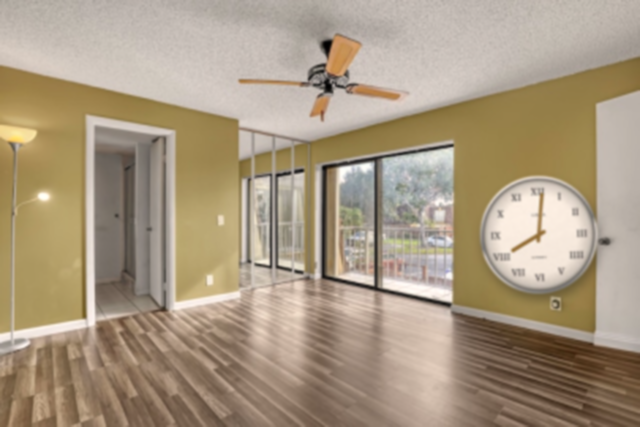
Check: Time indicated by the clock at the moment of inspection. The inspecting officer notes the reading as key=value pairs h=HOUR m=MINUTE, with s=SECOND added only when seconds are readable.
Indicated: h=8 m=1
